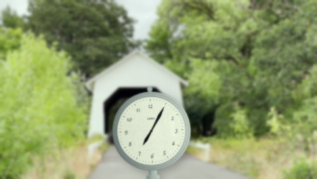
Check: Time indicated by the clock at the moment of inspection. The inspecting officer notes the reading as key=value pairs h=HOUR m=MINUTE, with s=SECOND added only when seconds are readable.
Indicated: h=7 m=5
